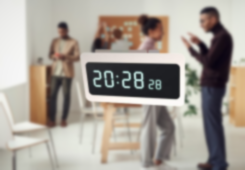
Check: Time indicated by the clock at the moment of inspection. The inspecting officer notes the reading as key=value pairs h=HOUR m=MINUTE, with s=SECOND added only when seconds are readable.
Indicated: h=20 m=28
